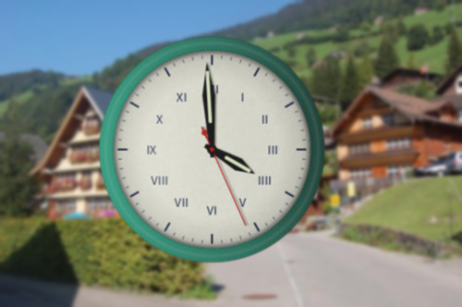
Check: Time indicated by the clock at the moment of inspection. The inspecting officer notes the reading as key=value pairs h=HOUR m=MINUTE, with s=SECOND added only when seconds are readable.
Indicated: h=3 m=59 s=26
